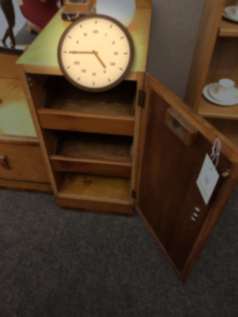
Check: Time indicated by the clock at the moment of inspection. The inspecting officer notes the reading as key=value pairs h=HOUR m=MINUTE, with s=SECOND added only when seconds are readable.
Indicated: h=4 m=45
